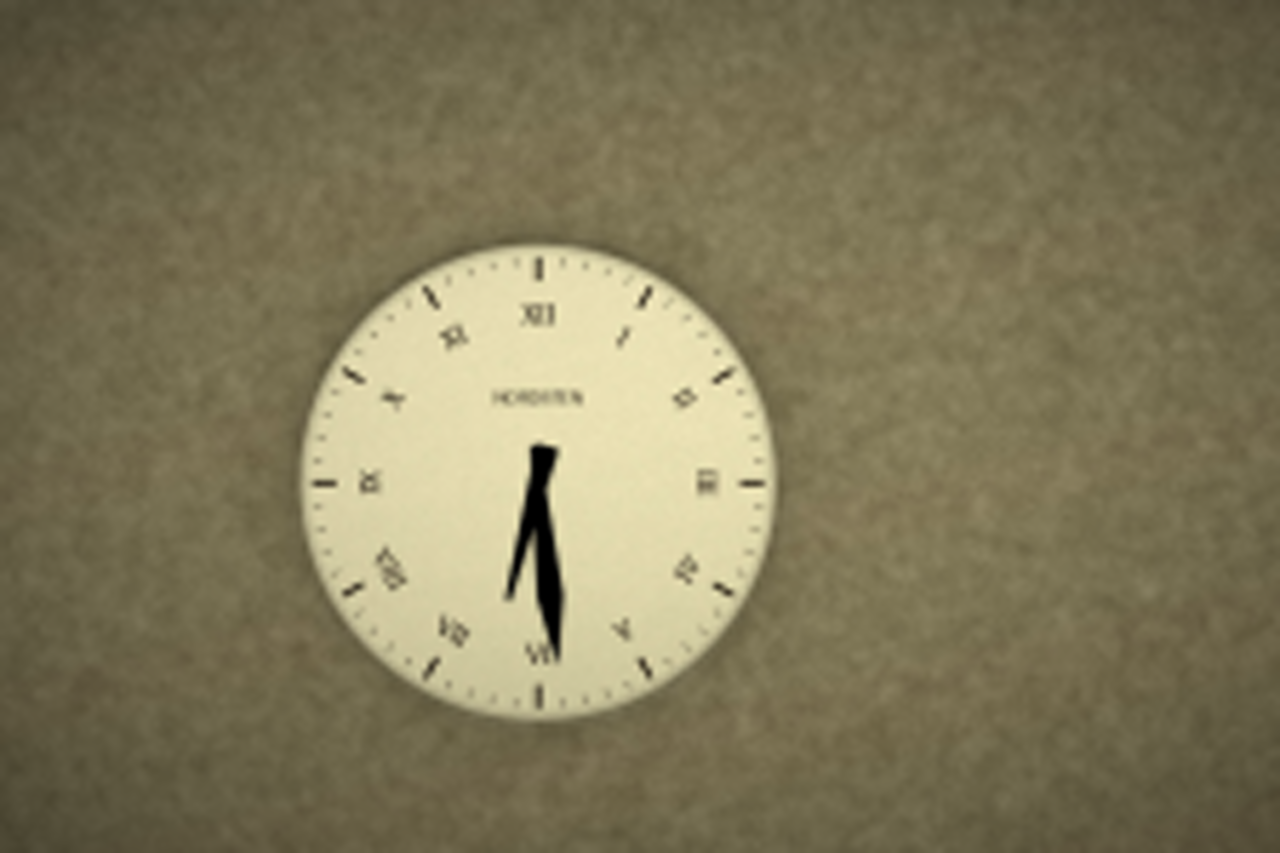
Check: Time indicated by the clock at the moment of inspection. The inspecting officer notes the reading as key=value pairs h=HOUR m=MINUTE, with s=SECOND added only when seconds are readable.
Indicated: h=6 m=29
